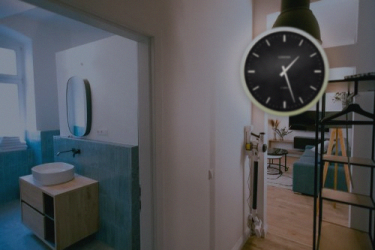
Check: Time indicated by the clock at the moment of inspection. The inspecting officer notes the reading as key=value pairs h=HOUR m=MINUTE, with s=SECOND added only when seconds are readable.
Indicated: h=1 m=27
